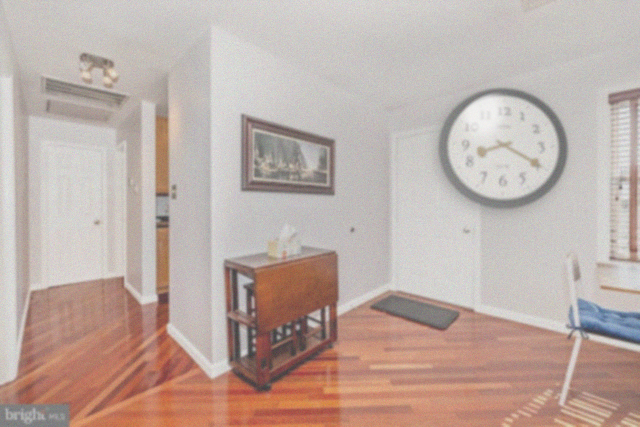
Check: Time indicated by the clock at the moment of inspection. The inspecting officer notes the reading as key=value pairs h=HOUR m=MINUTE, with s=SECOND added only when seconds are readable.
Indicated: h=8 m=20
